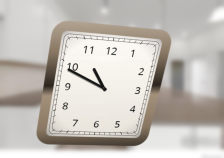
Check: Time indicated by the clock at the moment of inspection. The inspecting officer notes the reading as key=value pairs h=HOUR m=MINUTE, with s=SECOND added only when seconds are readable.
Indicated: h=10 m=49
